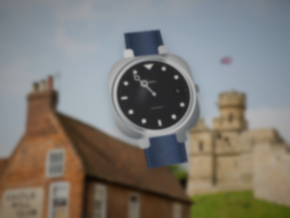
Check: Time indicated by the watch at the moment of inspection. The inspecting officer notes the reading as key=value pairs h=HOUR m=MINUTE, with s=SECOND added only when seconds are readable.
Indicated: h=10 m=54
